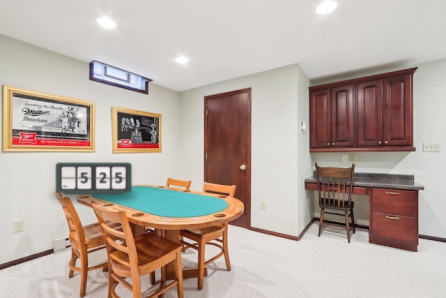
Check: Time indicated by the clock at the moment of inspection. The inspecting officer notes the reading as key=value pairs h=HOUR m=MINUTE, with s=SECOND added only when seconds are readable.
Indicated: h=5 m=25
